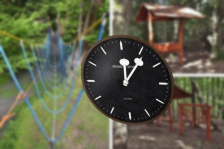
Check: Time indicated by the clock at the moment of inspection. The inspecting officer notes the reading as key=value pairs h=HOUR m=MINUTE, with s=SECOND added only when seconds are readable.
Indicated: h=12 m=6
